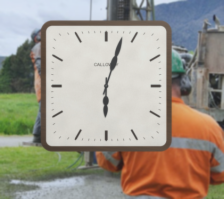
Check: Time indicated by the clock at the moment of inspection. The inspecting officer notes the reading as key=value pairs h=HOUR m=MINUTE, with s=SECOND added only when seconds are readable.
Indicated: h=6 m=3
